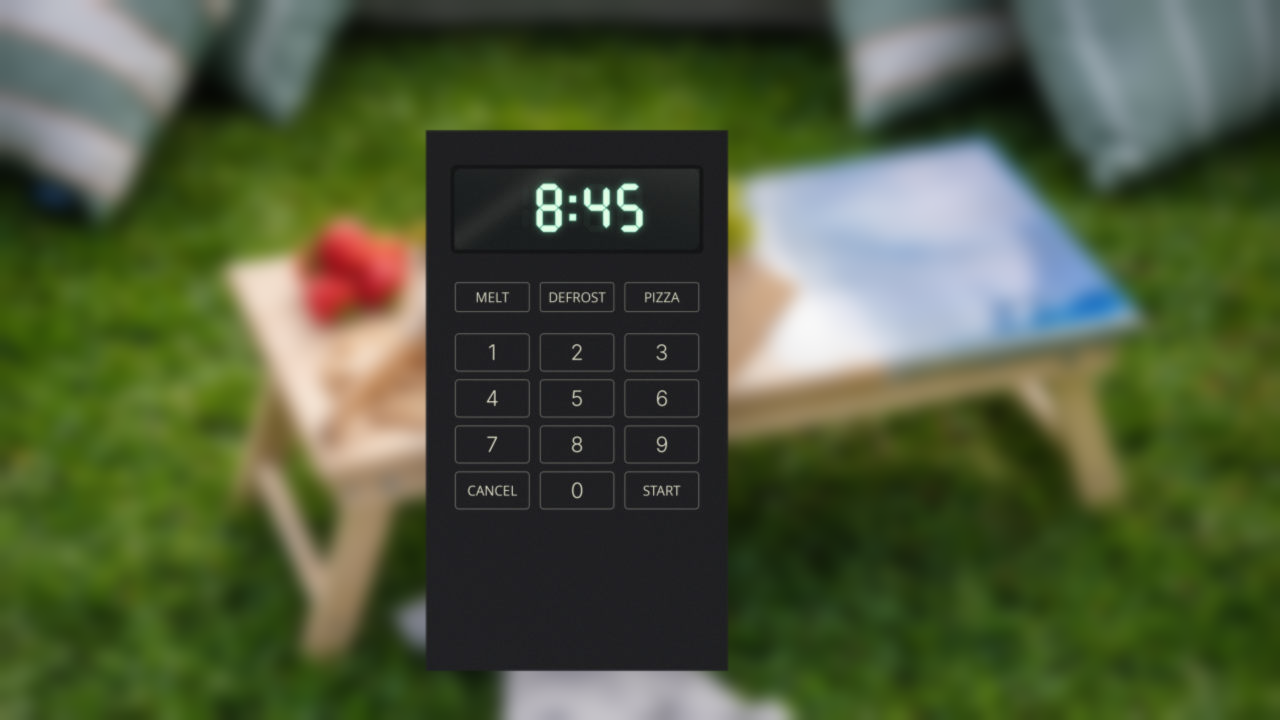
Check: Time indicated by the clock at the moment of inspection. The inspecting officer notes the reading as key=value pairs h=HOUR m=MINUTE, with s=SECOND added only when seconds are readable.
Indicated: h=8 m=45
